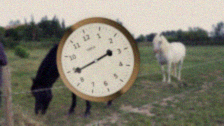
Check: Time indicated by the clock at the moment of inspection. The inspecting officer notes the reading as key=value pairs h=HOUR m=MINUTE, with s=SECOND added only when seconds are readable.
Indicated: h=2 m=44
